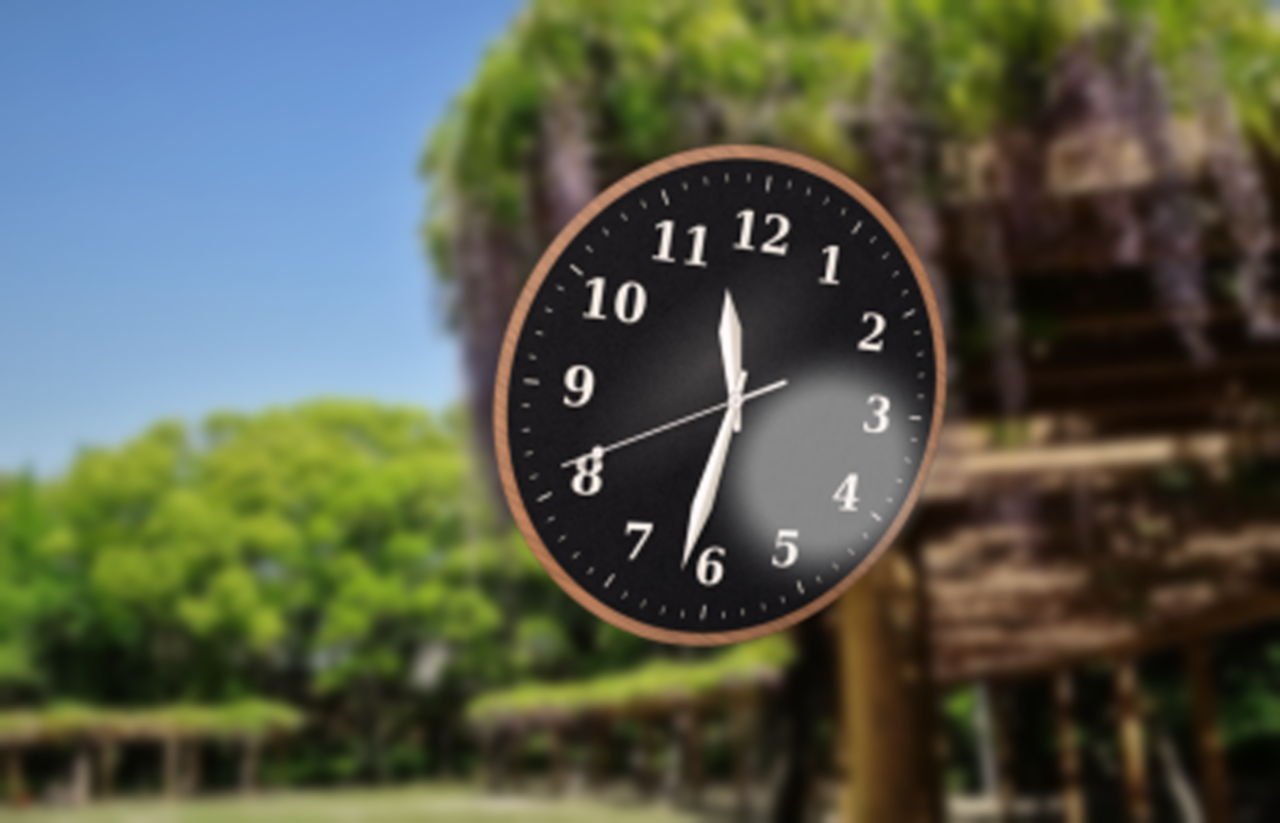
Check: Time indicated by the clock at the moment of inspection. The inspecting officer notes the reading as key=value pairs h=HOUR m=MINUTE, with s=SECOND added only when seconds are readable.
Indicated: h=11 m=31 s=41
